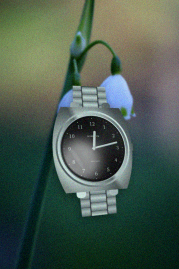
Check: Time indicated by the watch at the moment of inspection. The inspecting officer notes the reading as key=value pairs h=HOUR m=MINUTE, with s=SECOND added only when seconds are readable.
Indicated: h=12 m=13
